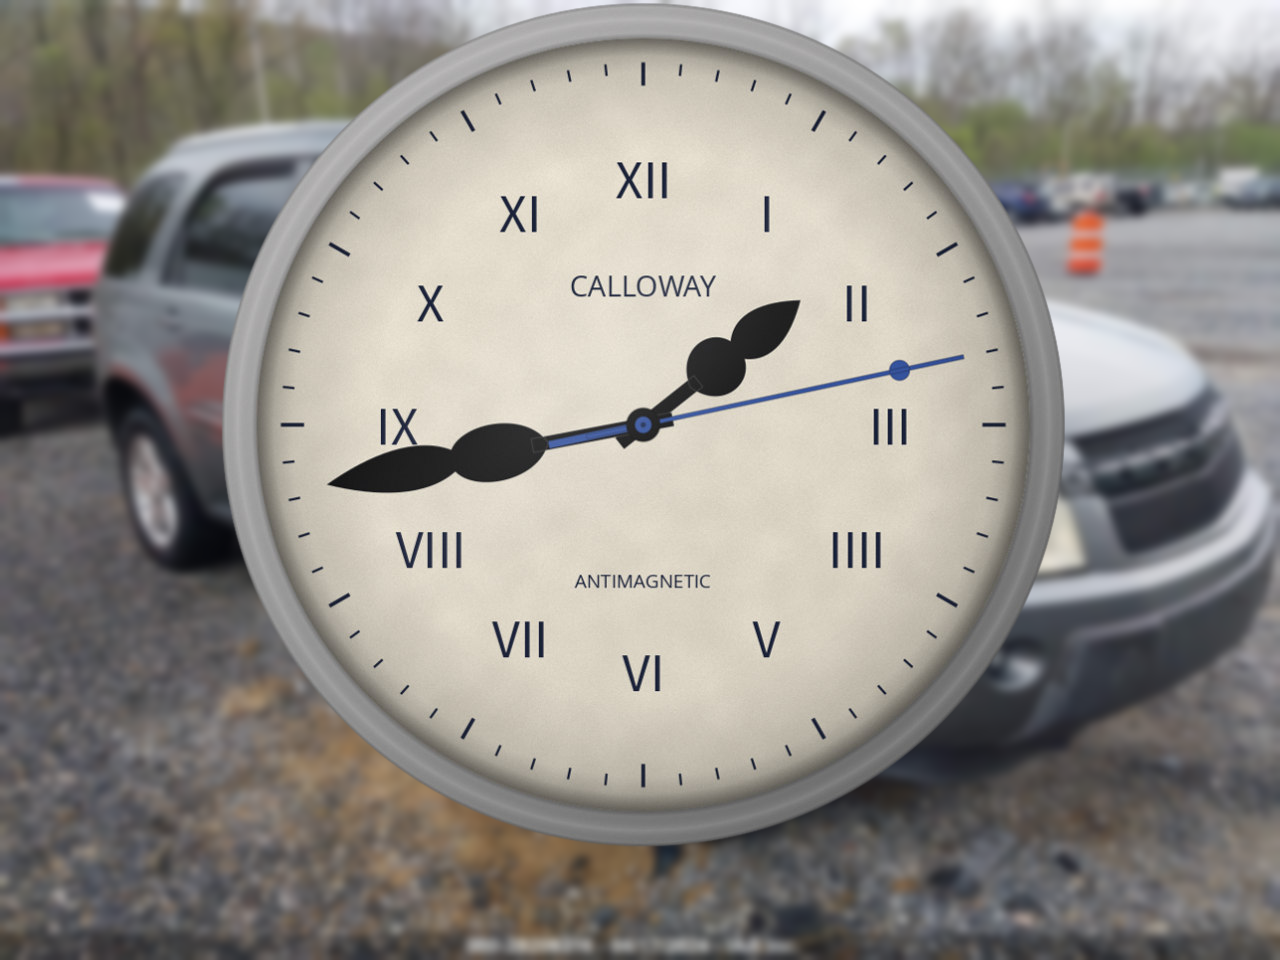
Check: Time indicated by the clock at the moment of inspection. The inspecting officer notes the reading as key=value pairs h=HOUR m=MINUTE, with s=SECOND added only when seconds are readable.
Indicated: h=1 m=43 s=13
